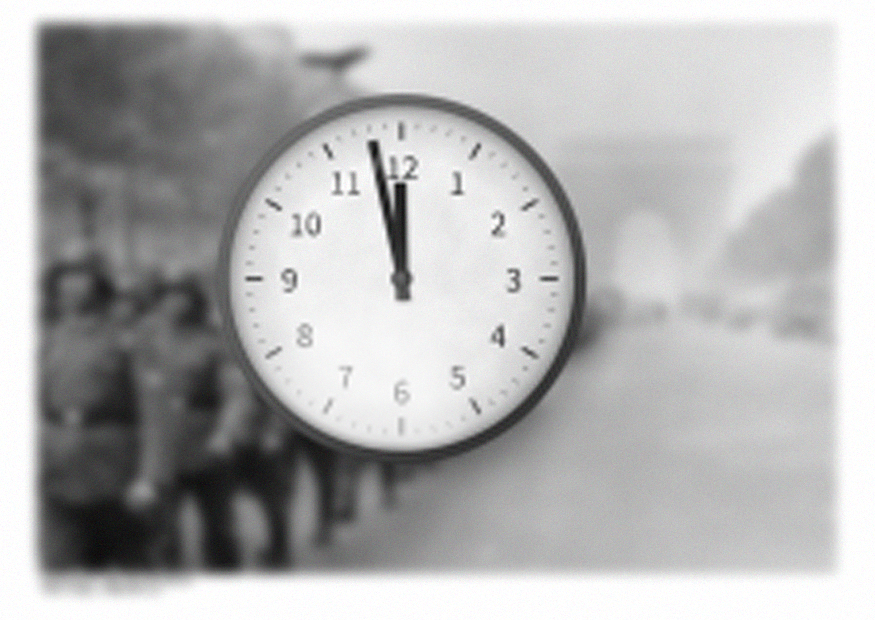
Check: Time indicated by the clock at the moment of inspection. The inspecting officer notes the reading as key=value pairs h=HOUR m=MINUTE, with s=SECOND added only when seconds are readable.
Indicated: h=11 m=58
